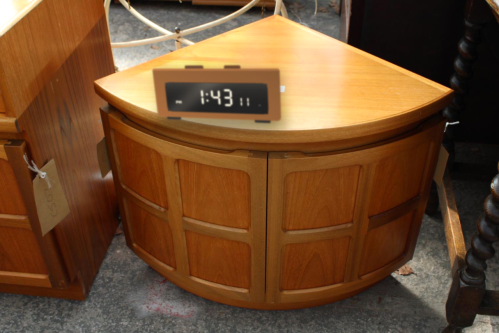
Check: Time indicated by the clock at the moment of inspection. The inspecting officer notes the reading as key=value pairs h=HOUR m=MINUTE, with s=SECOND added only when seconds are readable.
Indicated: h=1 m=43 s=11
